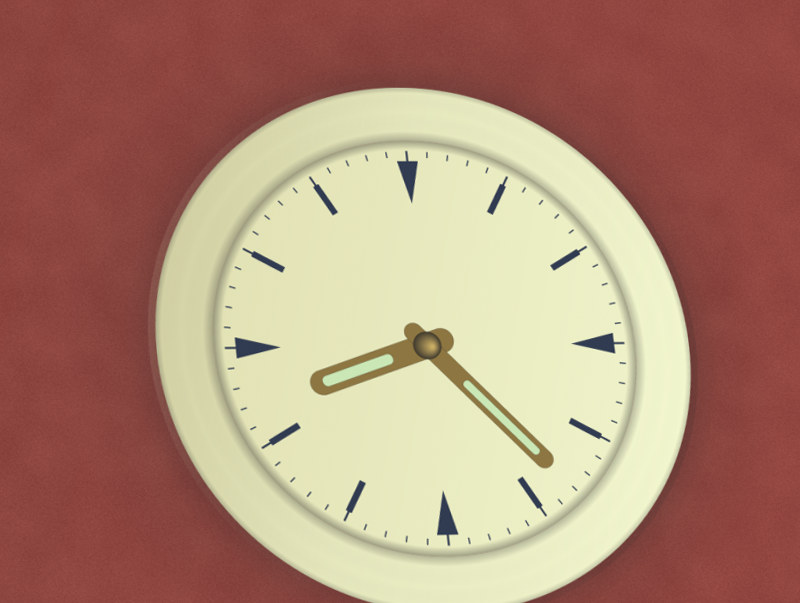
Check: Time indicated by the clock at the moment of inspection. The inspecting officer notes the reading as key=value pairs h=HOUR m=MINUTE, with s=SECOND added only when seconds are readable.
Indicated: h=8 m=23
